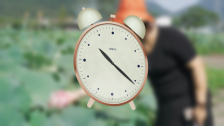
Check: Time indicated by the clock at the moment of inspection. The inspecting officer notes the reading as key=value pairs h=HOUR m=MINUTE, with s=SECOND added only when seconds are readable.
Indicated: h=10 m=21
